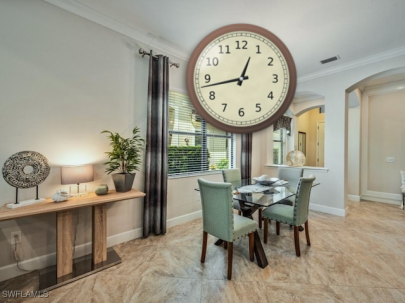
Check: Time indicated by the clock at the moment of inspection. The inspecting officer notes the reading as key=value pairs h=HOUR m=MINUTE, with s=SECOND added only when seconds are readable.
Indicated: h=12 m=43
